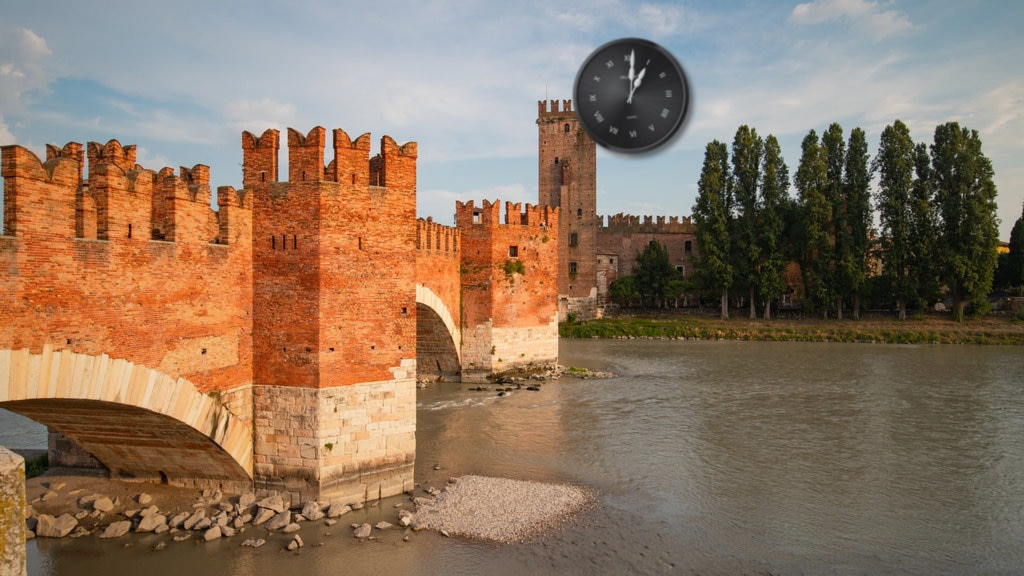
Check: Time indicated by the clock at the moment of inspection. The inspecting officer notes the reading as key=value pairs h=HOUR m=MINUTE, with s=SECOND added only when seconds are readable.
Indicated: h=1 m=1
